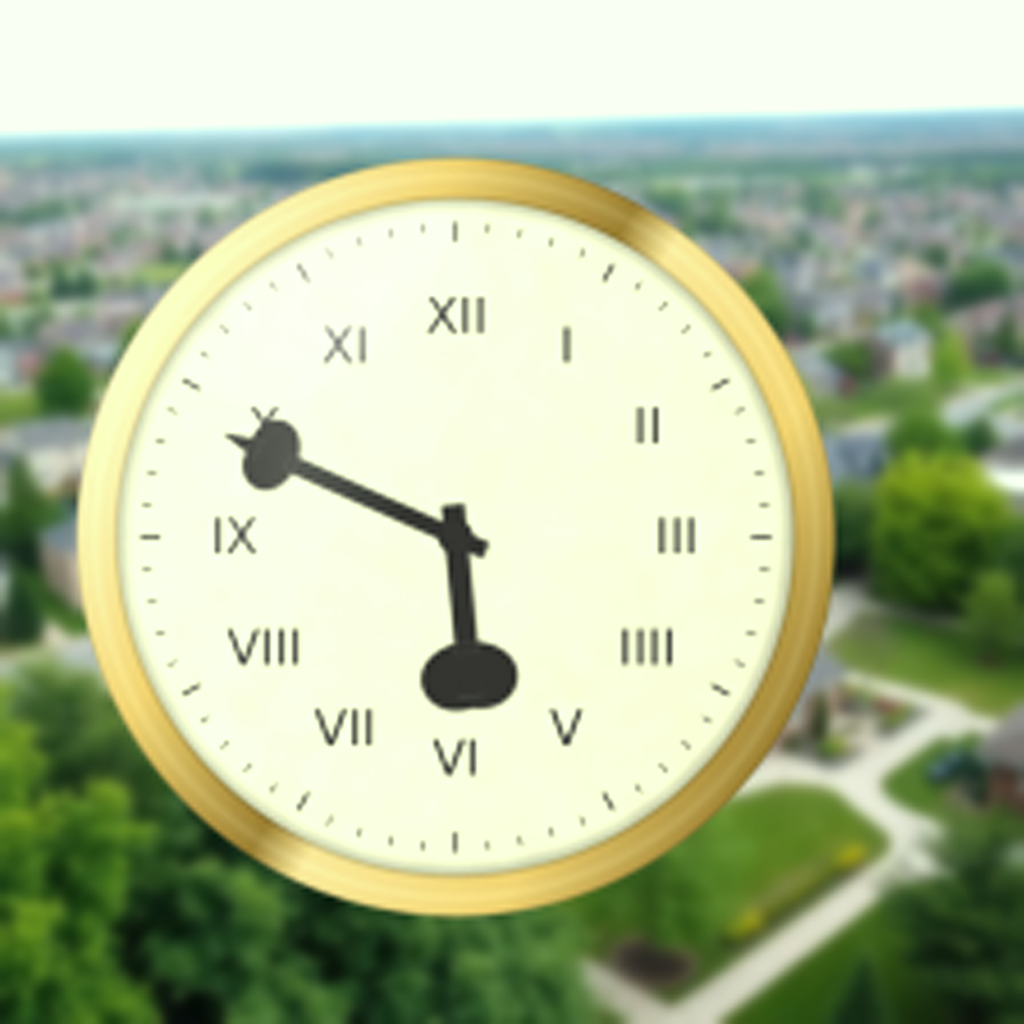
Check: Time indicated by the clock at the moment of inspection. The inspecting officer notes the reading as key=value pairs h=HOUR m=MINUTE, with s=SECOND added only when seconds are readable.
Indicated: h=5 m=49
